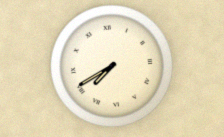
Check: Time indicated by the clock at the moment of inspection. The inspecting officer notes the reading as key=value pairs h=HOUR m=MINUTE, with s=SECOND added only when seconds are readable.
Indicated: h=7 m=41
